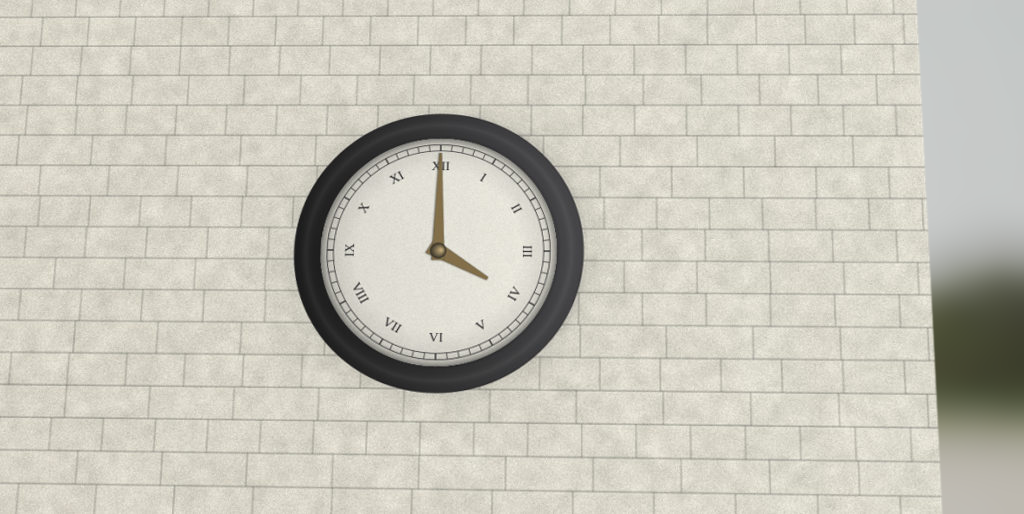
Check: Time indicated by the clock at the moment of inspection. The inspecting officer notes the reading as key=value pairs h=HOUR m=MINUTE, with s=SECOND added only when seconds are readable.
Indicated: h=4 m=0
